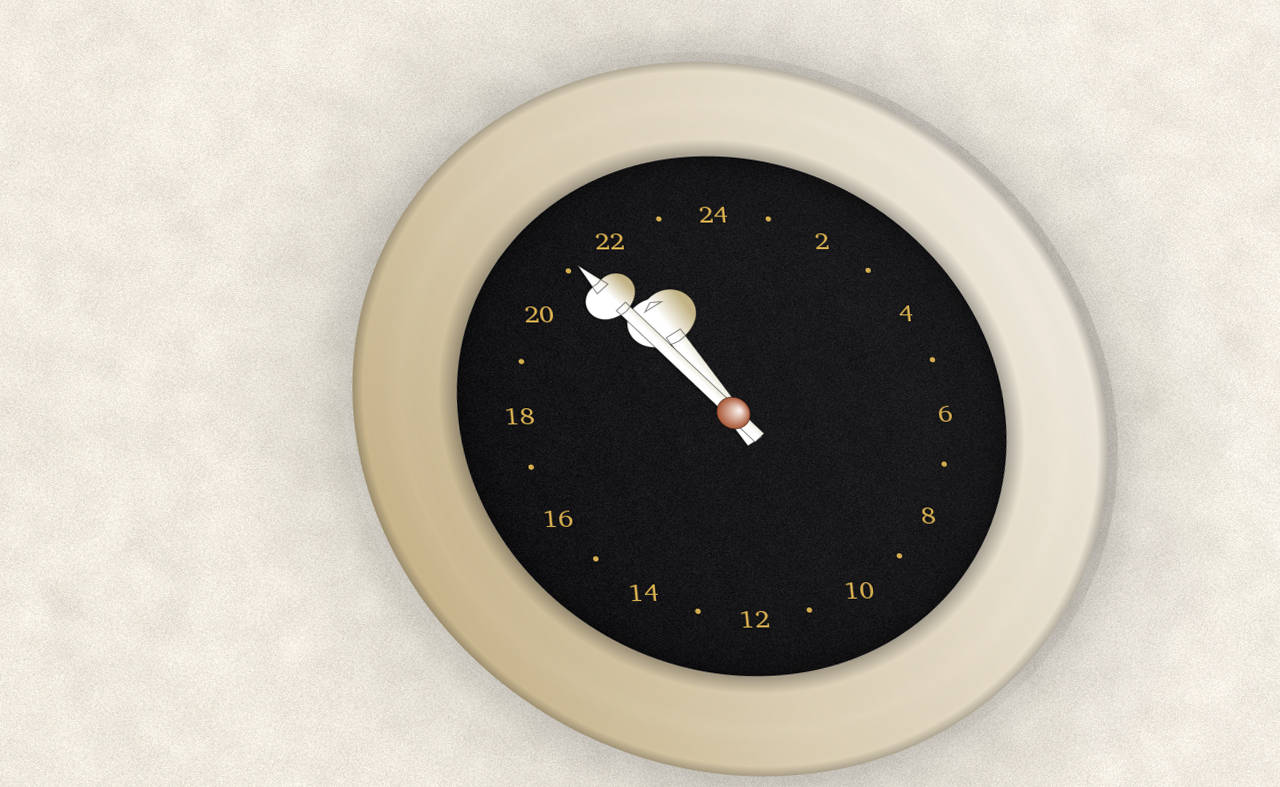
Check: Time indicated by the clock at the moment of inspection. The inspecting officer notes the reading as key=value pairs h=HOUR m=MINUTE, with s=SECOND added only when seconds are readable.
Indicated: h=21 m=53
